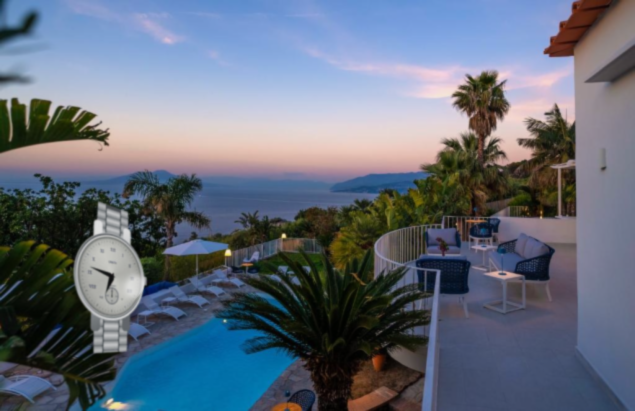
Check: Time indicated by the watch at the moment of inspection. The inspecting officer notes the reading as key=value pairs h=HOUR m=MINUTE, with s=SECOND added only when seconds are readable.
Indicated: h=6 m=47
